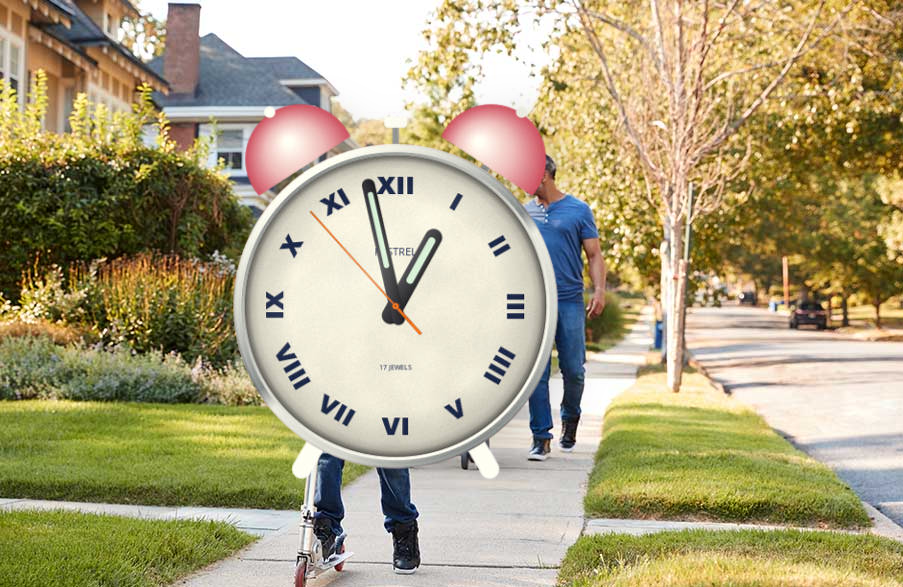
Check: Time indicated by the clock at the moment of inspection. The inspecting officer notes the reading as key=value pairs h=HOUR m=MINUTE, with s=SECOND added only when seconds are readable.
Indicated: h=12 m=57 s=53
